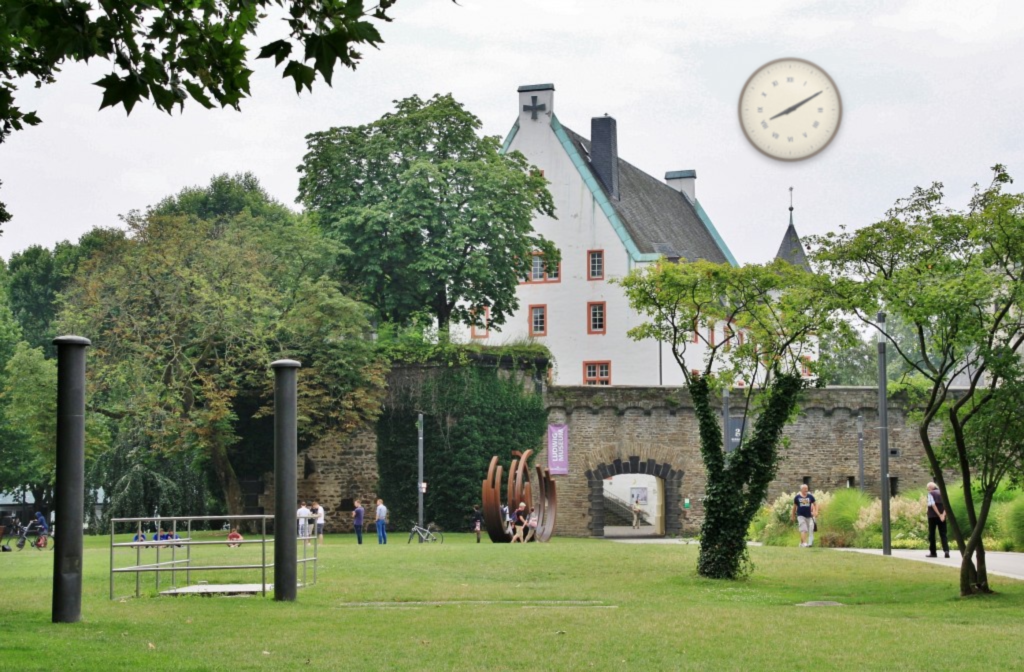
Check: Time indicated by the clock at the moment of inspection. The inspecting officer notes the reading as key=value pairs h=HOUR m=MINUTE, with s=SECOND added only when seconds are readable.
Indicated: h=8 m=10
